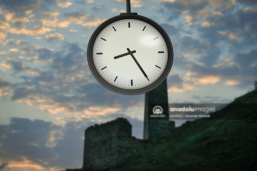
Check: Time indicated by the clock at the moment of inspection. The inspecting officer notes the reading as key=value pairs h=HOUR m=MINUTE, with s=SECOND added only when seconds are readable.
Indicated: h=8 m=25
